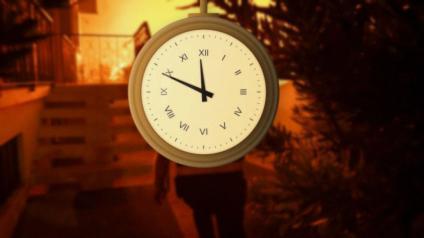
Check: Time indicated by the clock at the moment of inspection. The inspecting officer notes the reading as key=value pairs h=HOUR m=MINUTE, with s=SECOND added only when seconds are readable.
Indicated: h=11 m=49
